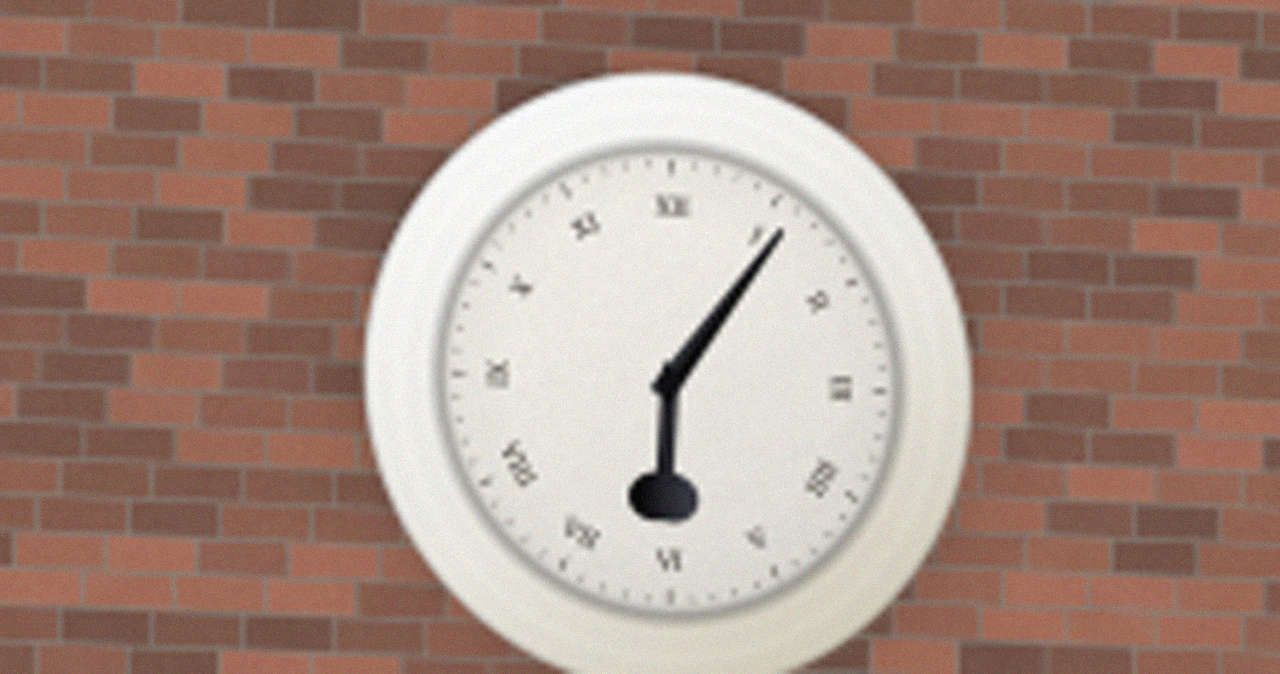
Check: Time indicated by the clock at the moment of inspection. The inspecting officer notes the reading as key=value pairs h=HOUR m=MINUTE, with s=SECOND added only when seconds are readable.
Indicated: h=6 m=6
